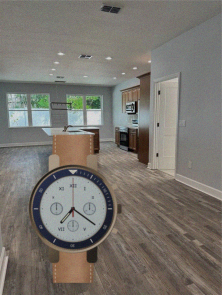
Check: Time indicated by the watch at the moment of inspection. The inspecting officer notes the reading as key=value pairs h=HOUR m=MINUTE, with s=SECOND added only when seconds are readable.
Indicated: h=7 m=21
